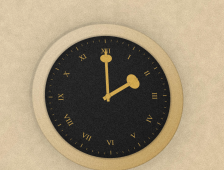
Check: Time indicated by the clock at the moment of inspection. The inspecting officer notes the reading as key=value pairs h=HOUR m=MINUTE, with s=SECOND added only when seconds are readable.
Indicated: h=2 m=0
